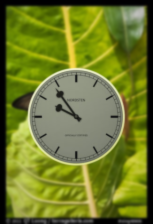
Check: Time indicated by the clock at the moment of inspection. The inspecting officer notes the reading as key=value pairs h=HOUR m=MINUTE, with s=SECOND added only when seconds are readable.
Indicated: h=9 m=54
